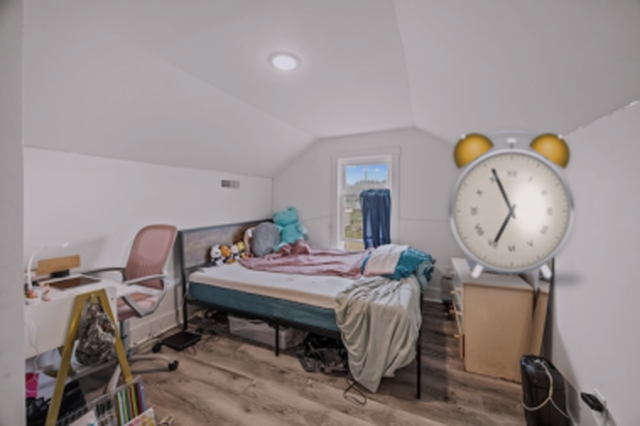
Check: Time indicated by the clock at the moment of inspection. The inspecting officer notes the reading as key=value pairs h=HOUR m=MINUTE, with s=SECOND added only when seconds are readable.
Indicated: h=6 m=56
